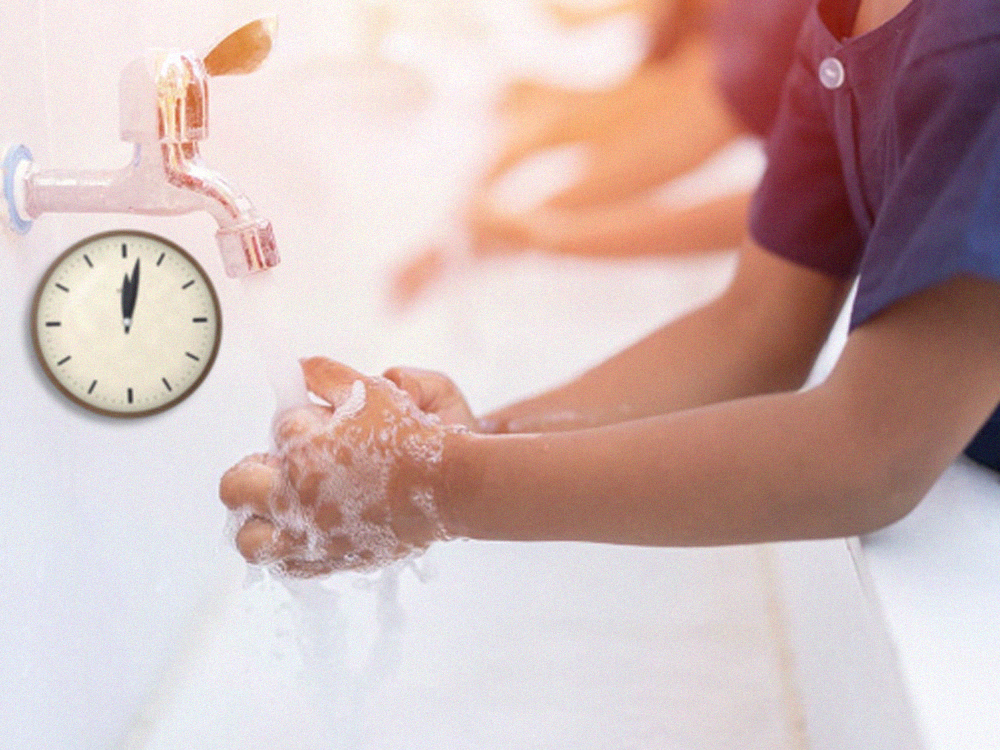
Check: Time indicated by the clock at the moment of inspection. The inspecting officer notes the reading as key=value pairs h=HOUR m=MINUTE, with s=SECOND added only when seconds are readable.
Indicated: h=12 m=2
